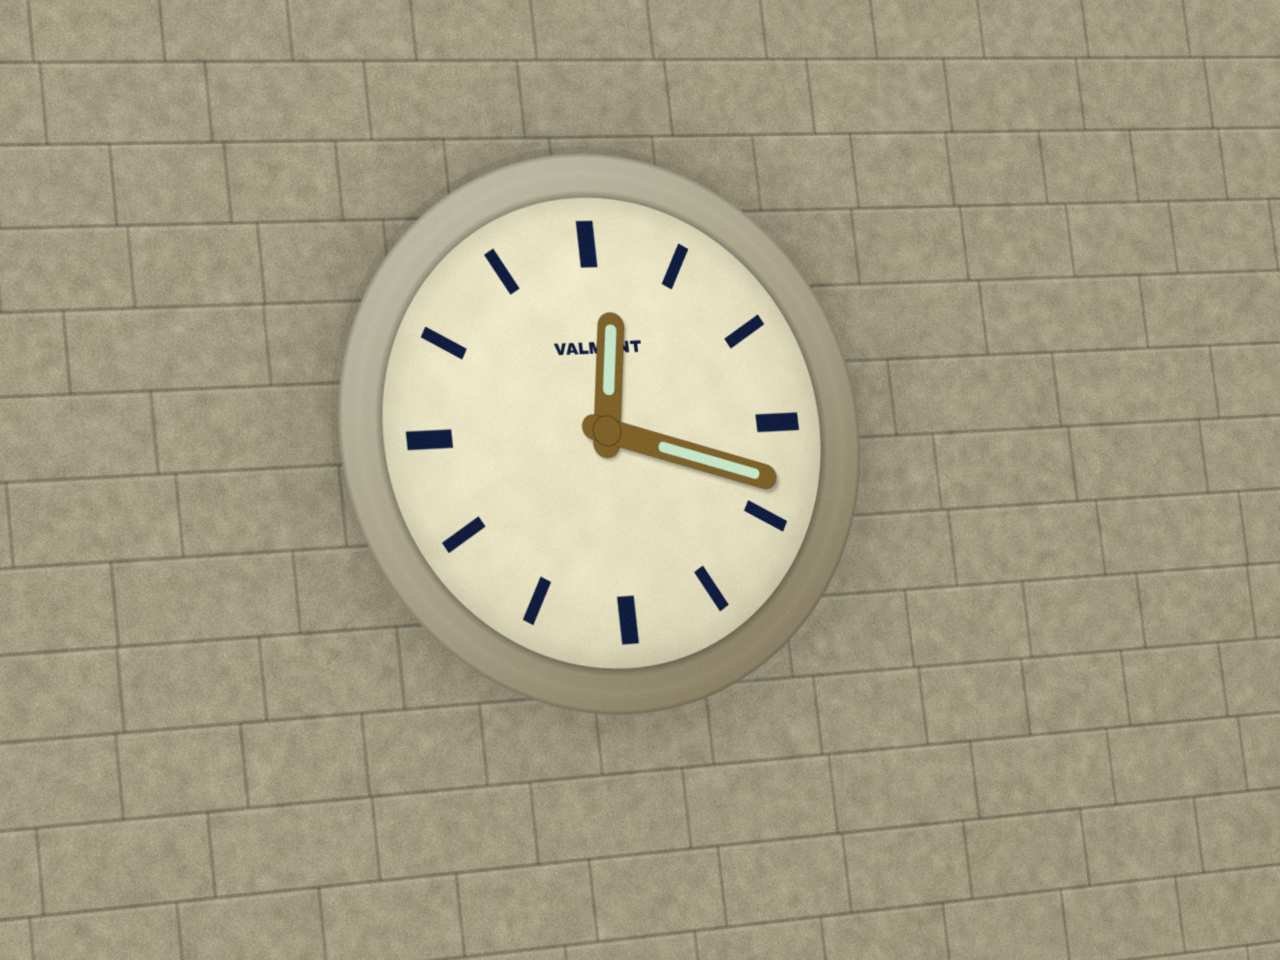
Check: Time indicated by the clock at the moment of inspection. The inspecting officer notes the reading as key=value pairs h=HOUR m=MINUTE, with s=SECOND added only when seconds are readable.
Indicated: h=12 m=18
